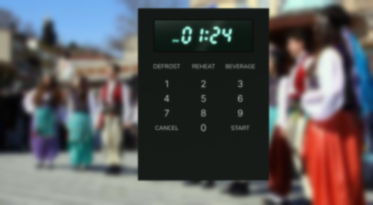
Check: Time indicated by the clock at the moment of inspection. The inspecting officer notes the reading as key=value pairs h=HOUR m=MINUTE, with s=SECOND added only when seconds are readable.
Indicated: h=1 m=24
